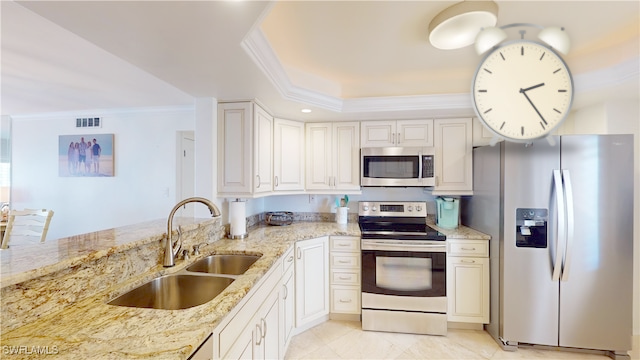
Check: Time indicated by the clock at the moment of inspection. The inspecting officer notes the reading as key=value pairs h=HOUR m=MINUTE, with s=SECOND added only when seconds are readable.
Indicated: h=2 m=24
